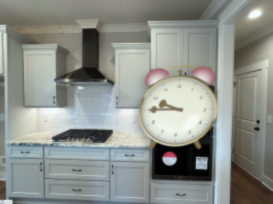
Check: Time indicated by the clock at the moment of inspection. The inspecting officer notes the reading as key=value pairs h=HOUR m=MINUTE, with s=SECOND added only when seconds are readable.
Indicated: h=9 m=45
